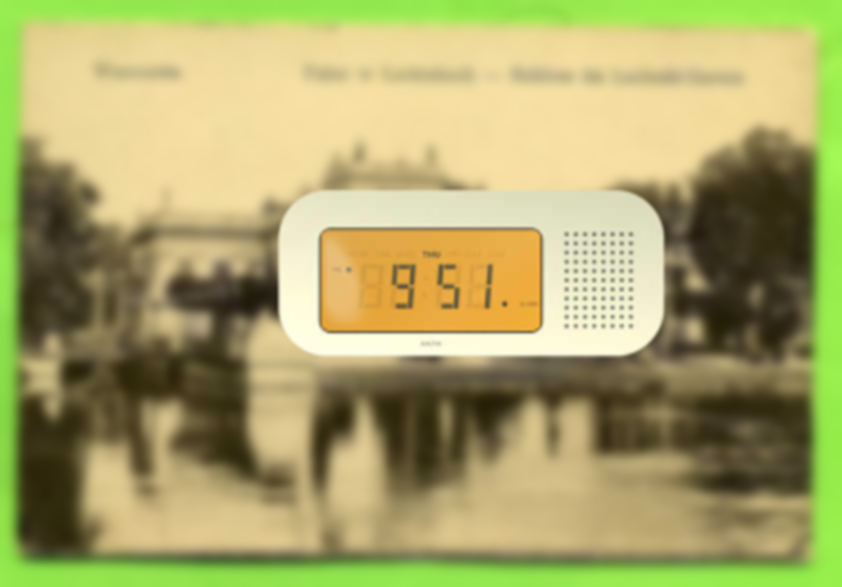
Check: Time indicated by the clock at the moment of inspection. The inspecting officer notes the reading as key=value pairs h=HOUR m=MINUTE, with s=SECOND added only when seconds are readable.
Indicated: h=9 m=51
